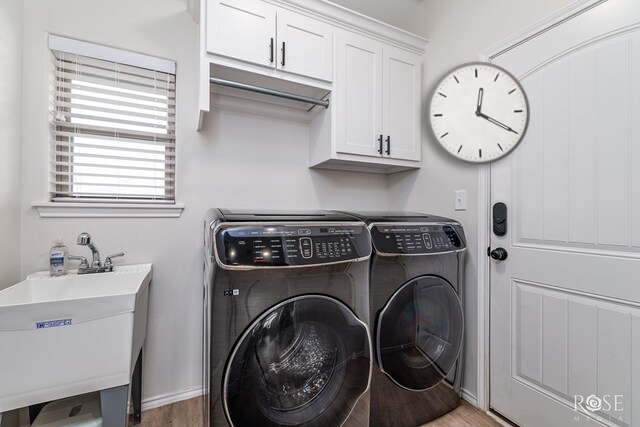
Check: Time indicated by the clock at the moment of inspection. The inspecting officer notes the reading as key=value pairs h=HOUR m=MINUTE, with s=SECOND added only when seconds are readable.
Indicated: h=12 m=20
